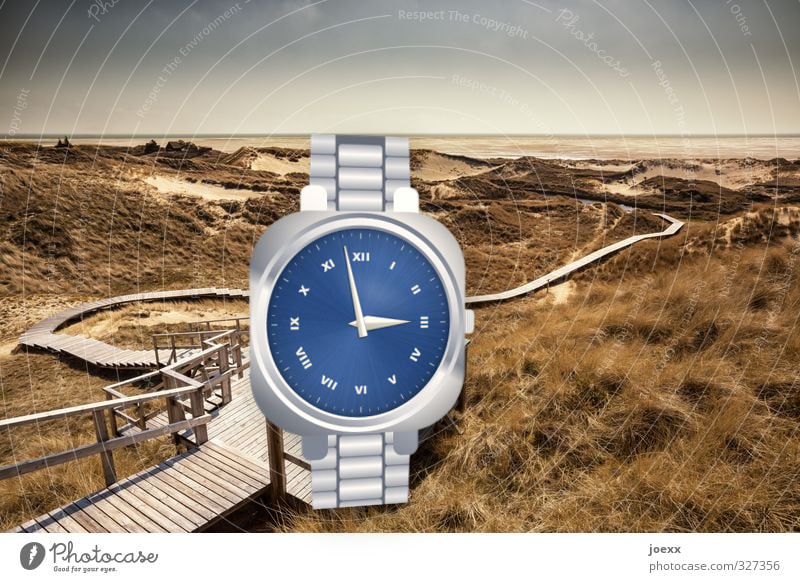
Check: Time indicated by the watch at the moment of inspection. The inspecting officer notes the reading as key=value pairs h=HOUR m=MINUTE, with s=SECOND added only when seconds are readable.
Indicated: h=2 m=58
